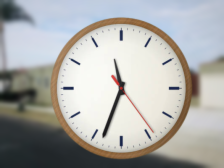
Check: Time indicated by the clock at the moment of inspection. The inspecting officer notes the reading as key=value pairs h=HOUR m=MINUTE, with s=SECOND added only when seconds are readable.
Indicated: h=11 m=33 s=24
